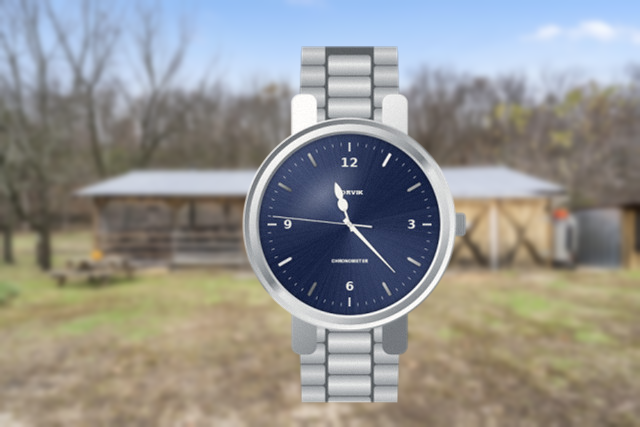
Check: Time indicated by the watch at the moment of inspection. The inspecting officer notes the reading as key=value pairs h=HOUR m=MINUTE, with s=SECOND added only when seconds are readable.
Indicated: h=11 m=22 s=46
